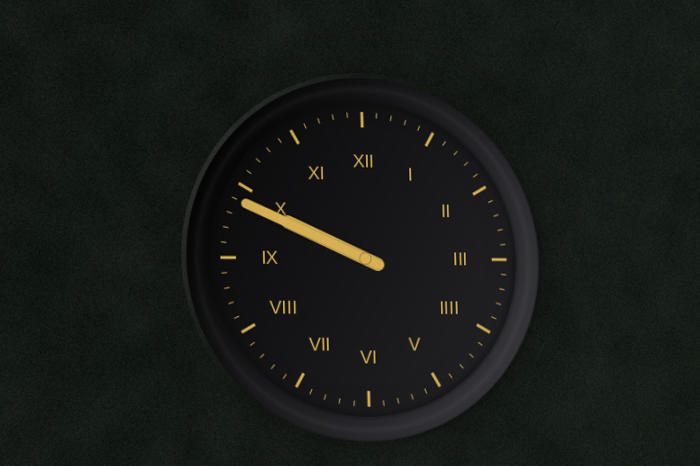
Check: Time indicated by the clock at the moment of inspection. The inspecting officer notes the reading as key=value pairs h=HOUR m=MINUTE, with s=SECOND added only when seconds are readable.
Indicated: h=9 m=49
